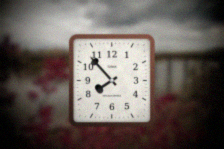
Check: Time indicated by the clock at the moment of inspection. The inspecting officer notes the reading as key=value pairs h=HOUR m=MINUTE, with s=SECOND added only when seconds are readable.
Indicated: h=7 m=53
